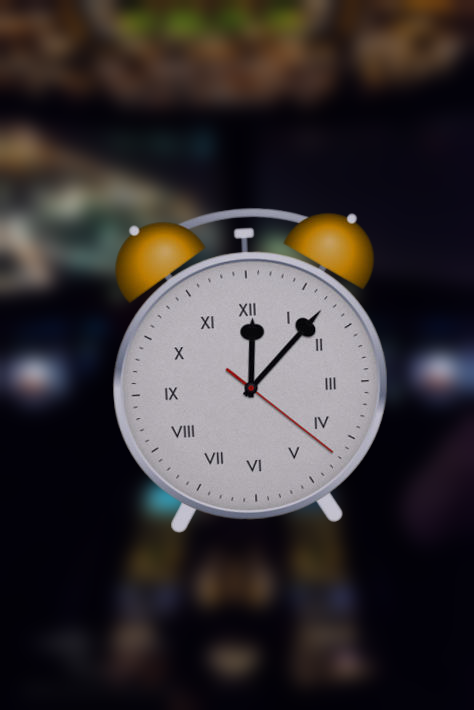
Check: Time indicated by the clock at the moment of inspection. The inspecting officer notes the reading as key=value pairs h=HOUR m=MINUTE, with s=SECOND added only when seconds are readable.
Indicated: h=12 m=7 s=22
